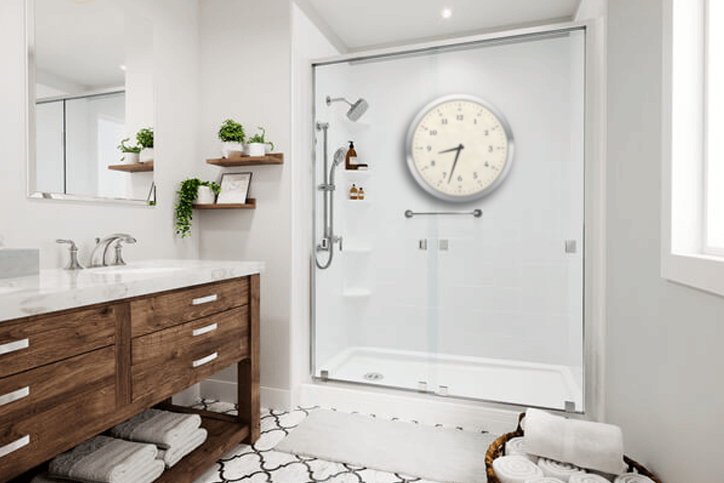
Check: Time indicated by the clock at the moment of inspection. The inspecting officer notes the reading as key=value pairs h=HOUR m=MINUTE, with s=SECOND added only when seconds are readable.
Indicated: h=8 m=33
